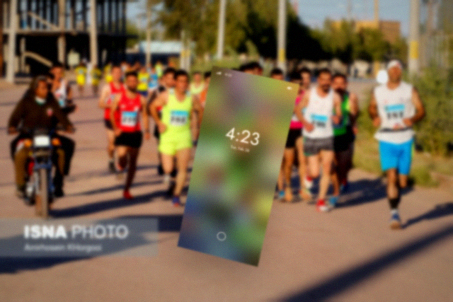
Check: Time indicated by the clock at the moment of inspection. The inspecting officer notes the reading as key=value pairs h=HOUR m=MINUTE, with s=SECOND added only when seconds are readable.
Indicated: h=4 m=23
